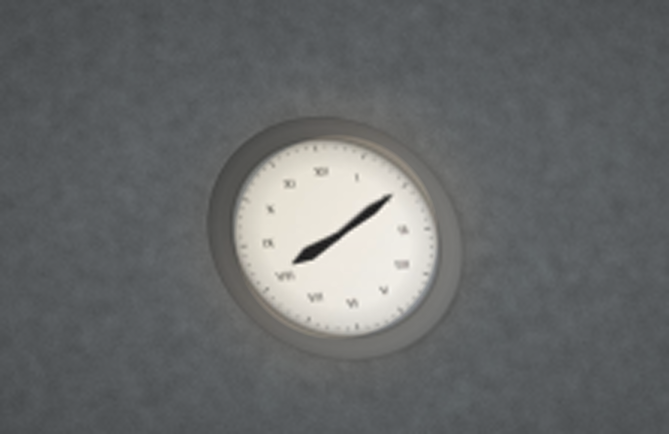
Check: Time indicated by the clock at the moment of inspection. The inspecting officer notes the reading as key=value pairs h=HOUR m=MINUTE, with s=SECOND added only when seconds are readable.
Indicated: h=8 m=10
